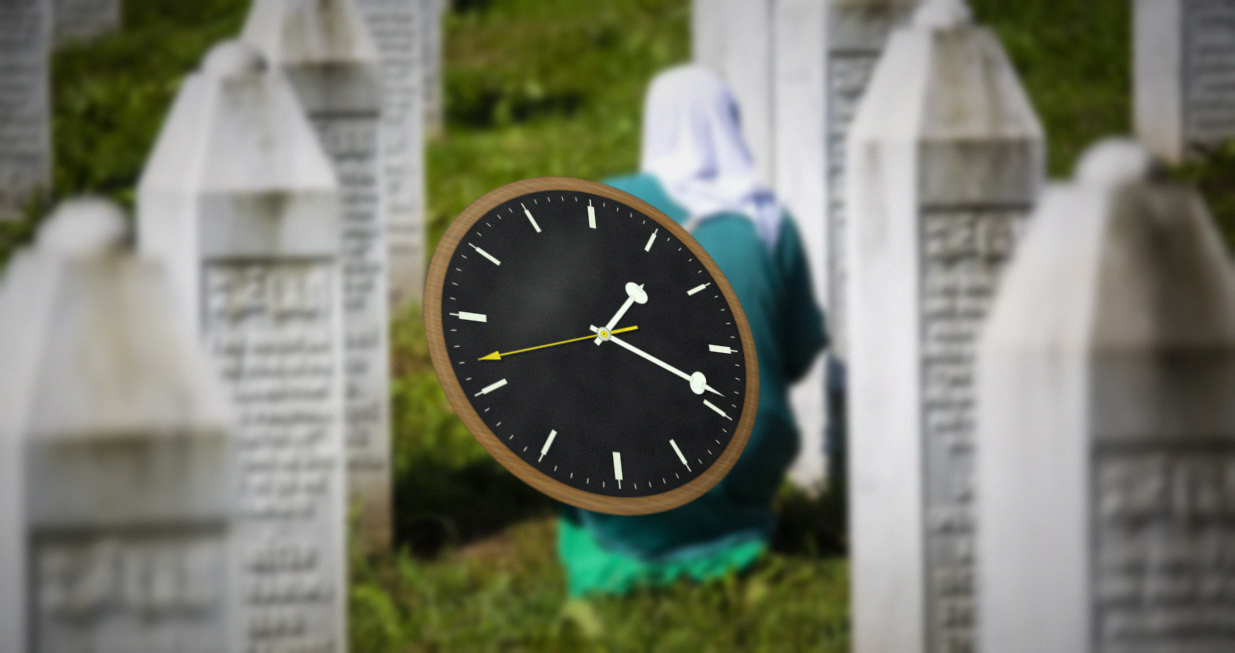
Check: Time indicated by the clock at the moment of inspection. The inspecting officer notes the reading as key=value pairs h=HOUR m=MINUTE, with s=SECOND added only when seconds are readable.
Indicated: h=1 m=18 s=42
